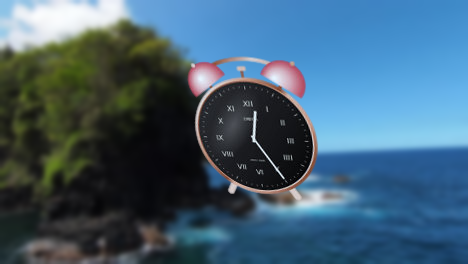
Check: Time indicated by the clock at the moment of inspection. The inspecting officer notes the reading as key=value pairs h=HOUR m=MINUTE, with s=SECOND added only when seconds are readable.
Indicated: h=12 m=25
